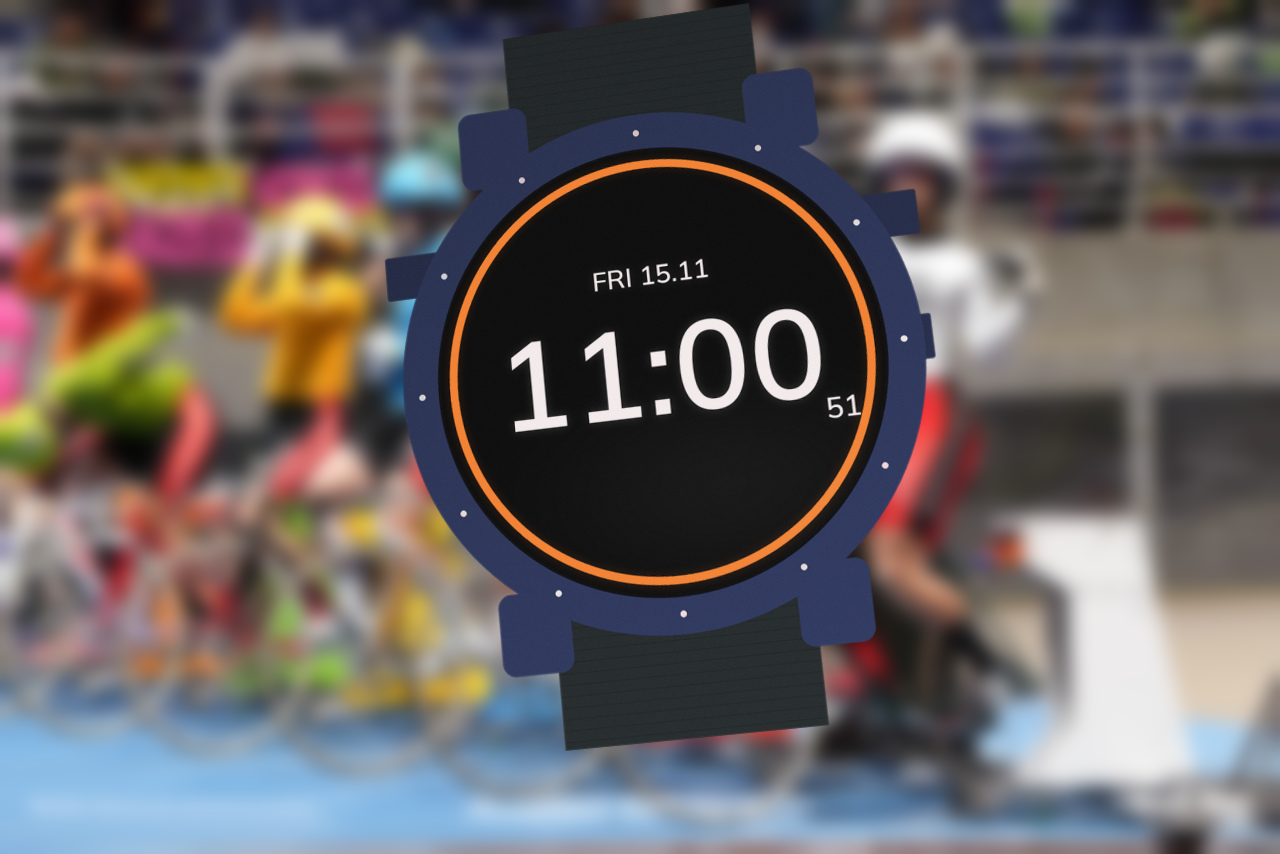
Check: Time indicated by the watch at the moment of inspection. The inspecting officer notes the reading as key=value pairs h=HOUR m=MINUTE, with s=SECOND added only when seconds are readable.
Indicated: h=11 m=0 s=51
